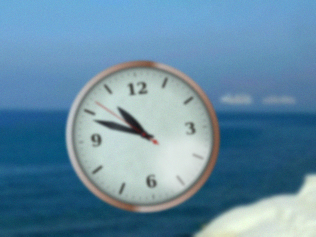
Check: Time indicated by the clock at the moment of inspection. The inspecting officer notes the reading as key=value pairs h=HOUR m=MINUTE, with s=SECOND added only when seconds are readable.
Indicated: h=10 m=48 s=52
